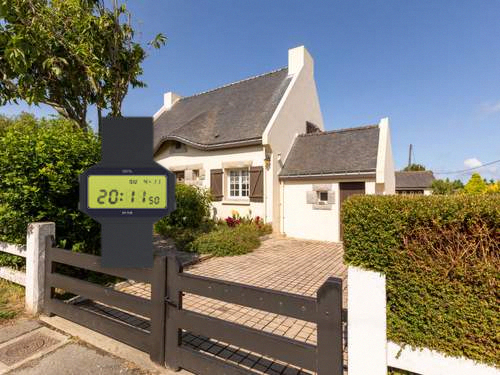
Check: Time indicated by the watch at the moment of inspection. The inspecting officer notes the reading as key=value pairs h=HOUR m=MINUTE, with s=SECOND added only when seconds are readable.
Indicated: h=20 m=11
